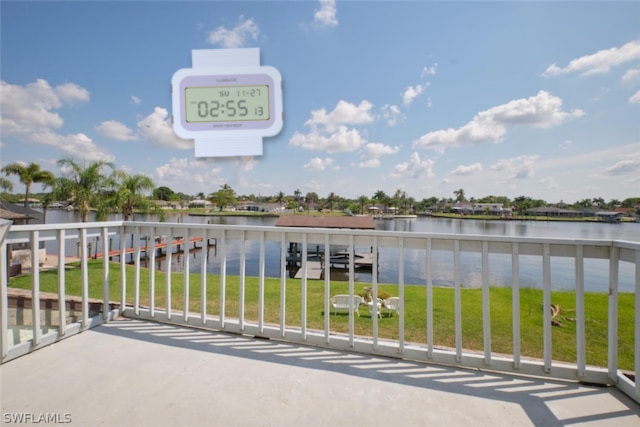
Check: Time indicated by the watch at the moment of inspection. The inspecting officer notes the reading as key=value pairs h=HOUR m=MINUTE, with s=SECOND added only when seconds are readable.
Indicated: h=2 m=55
